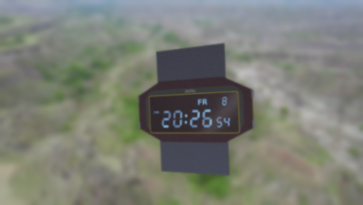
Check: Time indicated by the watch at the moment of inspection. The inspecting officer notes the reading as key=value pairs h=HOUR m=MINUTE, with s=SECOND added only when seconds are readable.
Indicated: h=20 m=26 s=54
